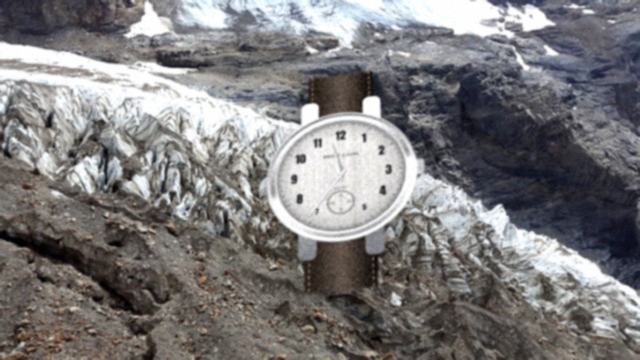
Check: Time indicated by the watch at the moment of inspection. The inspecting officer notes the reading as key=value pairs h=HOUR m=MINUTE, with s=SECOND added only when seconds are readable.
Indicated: h=11 m=36
